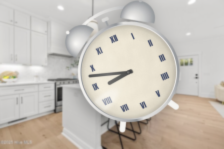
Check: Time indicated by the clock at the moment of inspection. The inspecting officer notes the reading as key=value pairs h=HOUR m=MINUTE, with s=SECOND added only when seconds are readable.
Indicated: h=8 m=48
